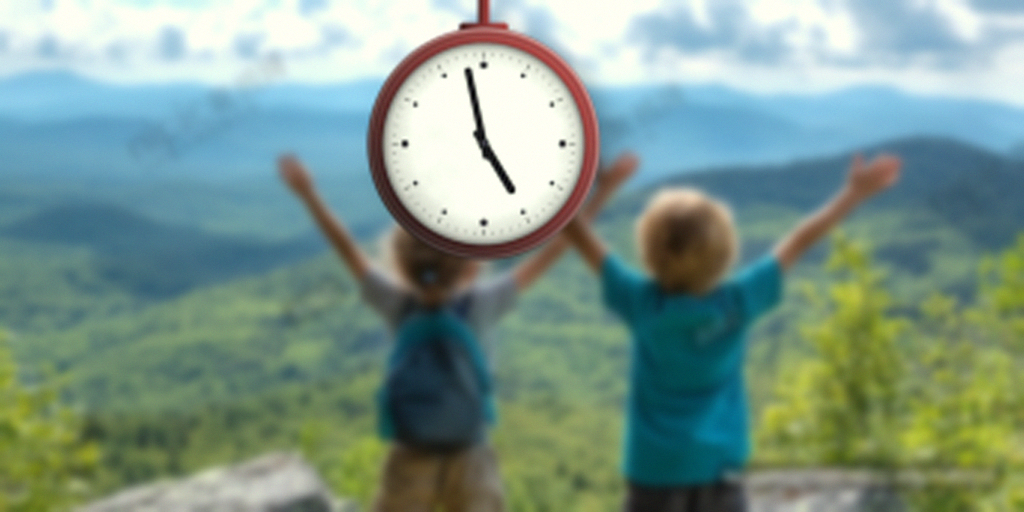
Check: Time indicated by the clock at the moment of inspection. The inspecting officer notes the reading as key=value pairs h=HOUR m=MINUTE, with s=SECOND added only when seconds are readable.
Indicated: h=4 m=58
